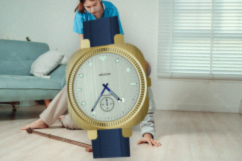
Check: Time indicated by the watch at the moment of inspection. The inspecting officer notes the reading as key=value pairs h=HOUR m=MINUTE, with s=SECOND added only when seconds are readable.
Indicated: h=4 m=36
